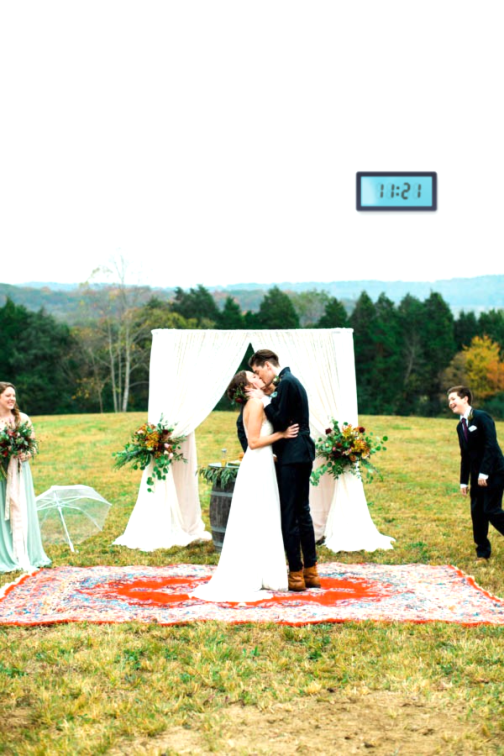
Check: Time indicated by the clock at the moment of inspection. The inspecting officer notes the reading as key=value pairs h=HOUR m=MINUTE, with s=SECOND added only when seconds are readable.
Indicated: h=11 m=21
